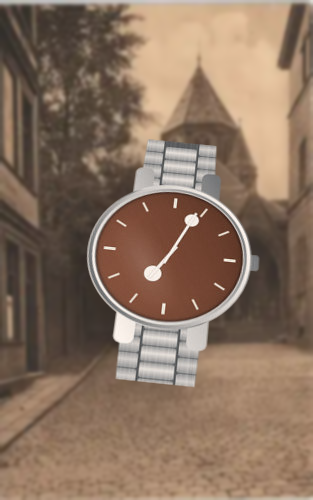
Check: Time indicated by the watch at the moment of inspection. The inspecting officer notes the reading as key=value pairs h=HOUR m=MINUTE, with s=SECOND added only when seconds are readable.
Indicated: h=7 m=4
